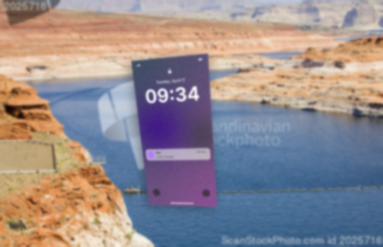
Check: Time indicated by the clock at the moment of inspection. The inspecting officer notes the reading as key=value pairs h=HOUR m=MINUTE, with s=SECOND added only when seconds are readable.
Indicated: h=9 m=34
